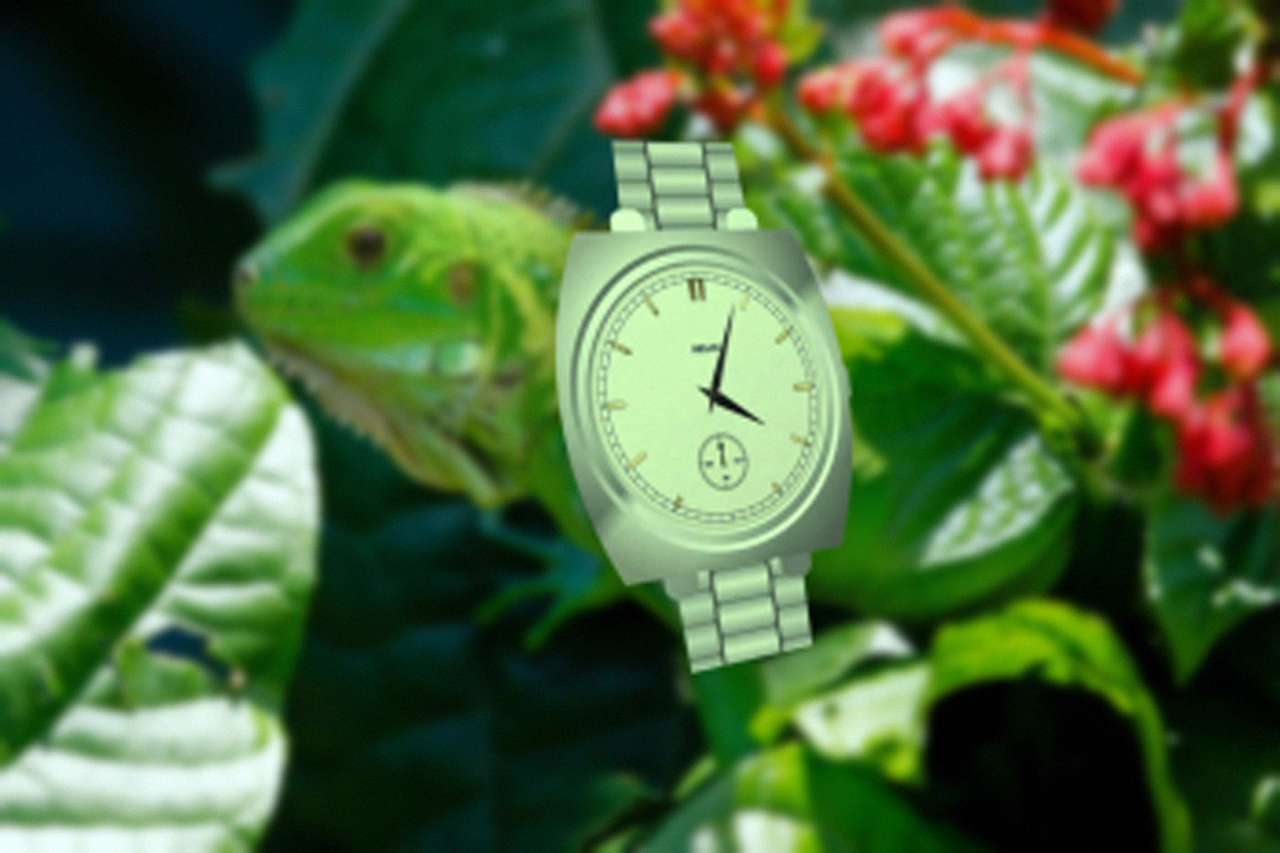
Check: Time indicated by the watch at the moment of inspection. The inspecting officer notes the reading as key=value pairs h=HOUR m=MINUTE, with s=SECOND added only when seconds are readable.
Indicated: h=4 m=4
